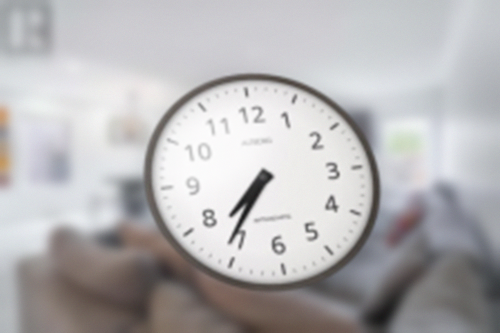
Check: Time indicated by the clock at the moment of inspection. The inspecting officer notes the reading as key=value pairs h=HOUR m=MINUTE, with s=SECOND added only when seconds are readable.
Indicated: h=7 m=36
